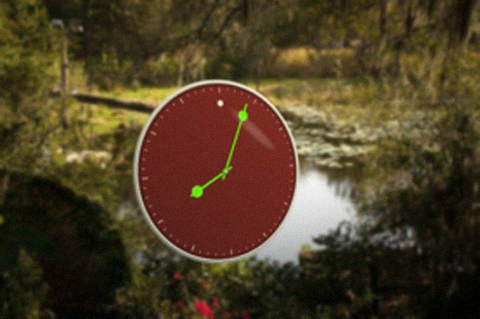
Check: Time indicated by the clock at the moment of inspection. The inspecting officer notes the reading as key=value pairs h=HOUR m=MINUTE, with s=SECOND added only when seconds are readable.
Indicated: h=8 m=4
